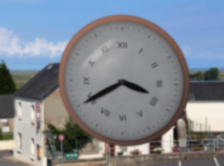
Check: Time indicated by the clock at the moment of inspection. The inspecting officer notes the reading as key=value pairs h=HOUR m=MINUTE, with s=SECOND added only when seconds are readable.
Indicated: h=3 m=40
